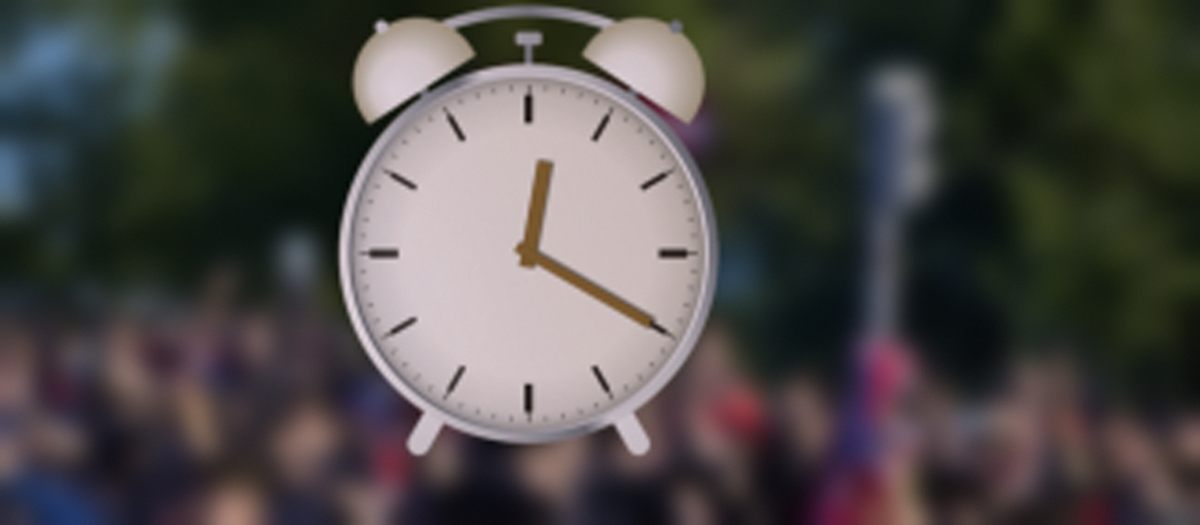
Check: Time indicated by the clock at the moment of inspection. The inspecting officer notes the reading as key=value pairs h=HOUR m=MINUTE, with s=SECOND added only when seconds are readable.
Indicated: h=12 m=20
